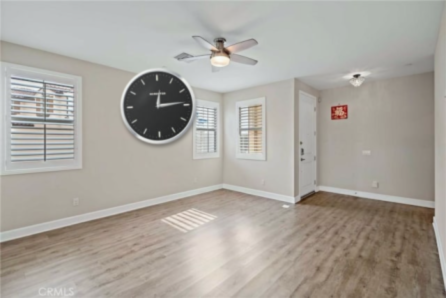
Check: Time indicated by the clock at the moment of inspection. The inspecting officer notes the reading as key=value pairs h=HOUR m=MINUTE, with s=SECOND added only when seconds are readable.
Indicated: h=12 m=14
